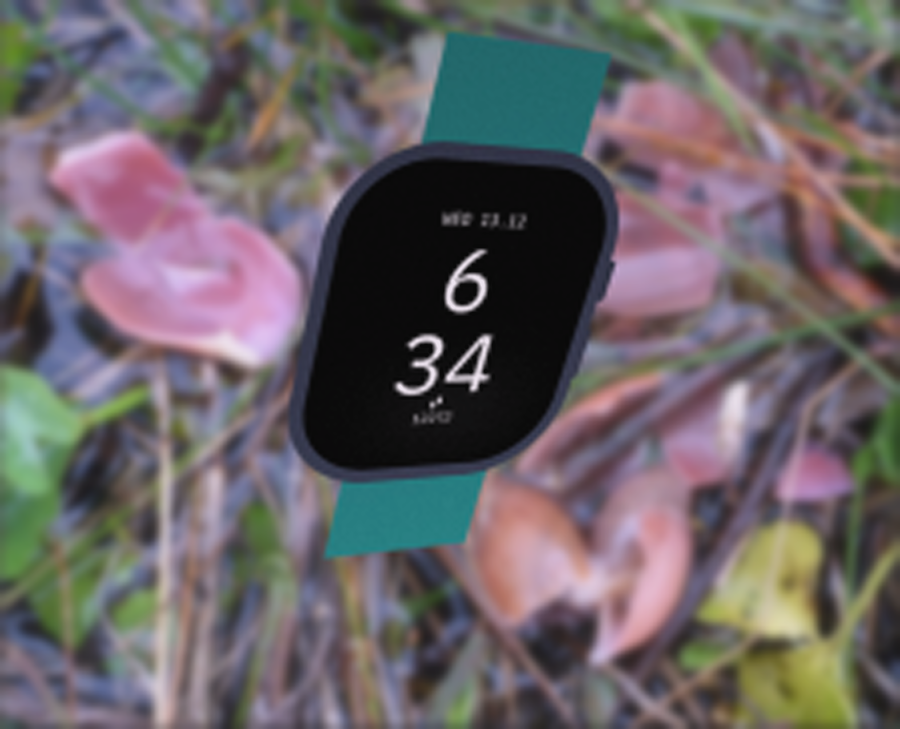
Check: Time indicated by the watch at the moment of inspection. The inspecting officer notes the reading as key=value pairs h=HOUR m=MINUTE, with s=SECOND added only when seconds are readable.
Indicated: h=6 m=34
